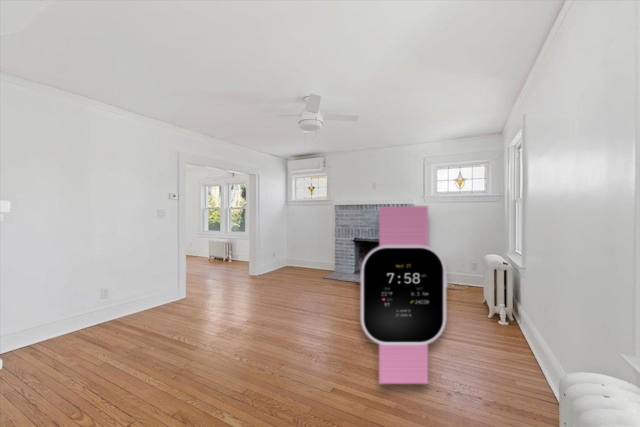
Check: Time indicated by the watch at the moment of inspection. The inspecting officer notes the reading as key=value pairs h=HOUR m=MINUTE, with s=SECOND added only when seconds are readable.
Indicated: h=7 m=58
